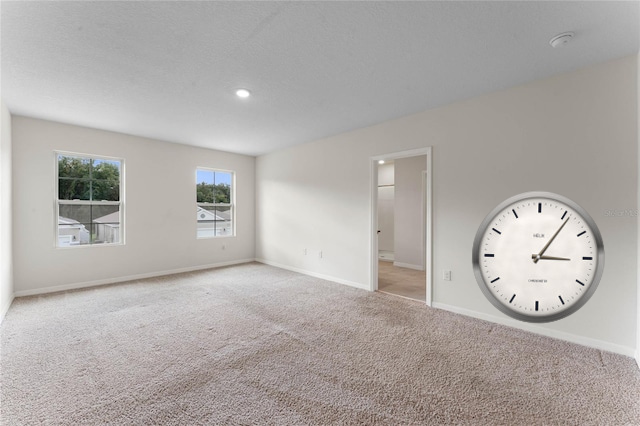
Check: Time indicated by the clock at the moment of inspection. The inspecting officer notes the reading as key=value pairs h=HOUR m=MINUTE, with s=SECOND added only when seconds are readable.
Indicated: h=3 m=6
